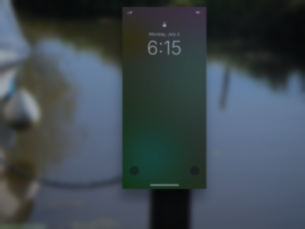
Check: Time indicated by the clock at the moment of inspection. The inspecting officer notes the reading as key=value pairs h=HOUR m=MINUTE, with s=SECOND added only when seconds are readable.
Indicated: h=6 m=15
